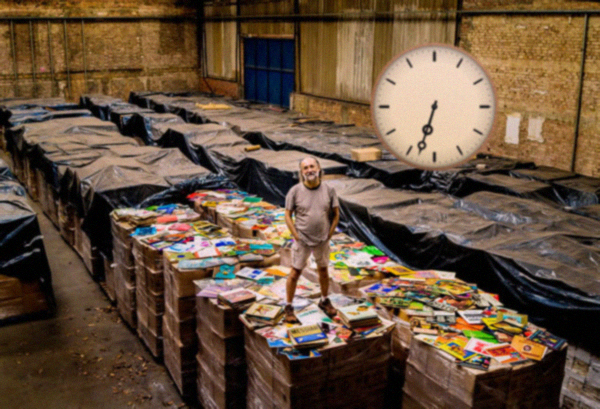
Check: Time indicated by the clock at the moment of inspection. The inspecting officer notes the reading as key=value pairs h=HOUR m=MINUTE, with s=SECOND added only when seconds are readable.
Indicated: h=6 m=33
